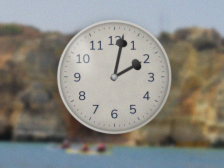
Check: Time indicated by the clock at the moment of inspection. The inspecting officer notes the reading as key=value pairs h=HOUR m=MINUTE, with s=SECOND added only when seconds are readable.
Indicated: h=2 m=2
